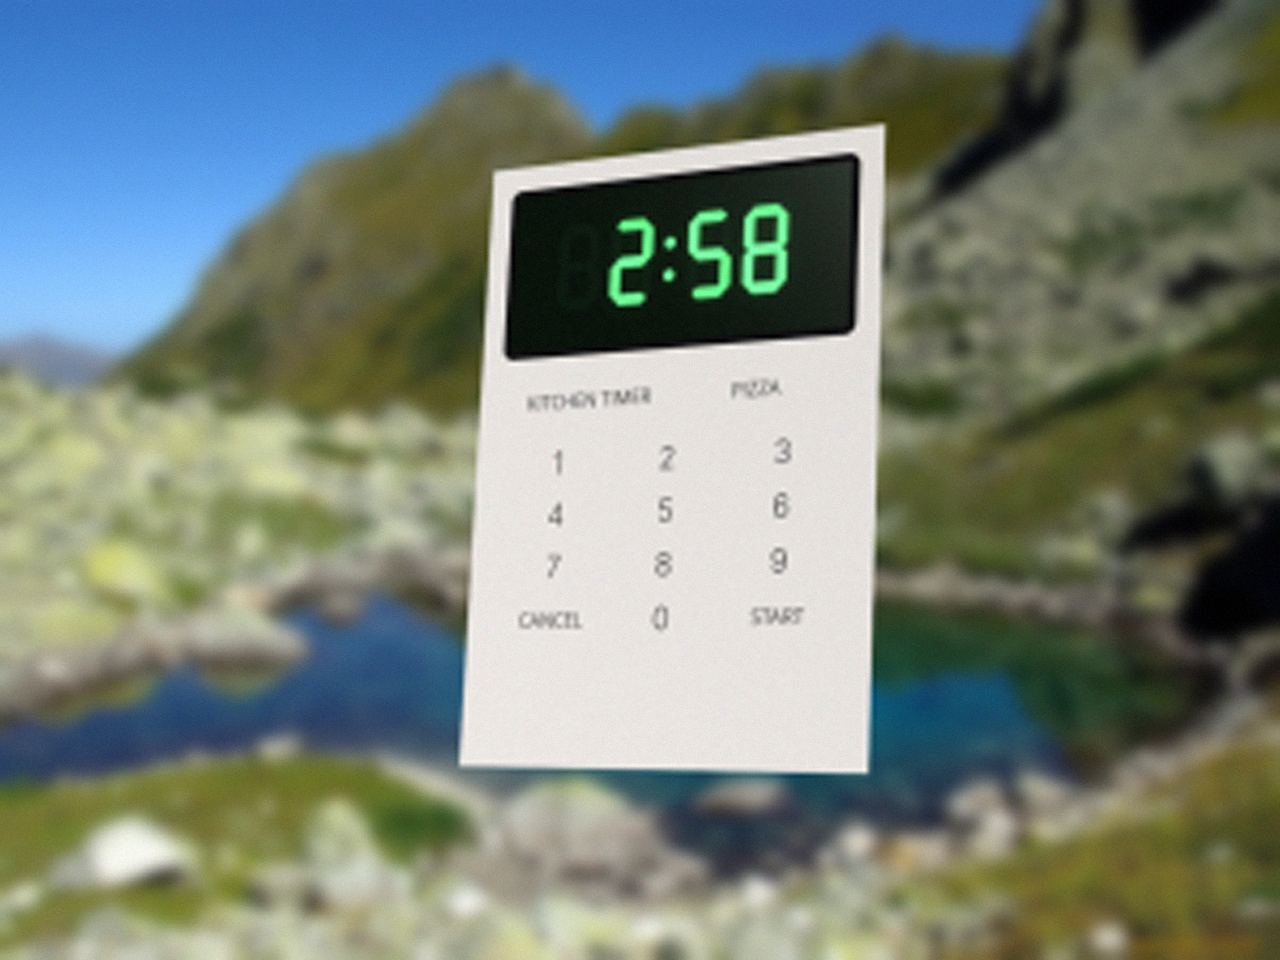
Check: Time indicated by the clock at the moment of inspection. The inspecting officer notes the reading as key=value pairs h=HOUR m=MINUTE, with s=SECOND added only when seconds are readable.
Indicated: h=2 m=58
